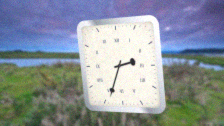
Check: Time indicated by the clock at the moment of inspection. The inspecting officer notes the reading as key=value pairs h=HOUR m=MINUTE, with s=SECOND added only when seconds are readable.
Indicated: h=2 m=34
